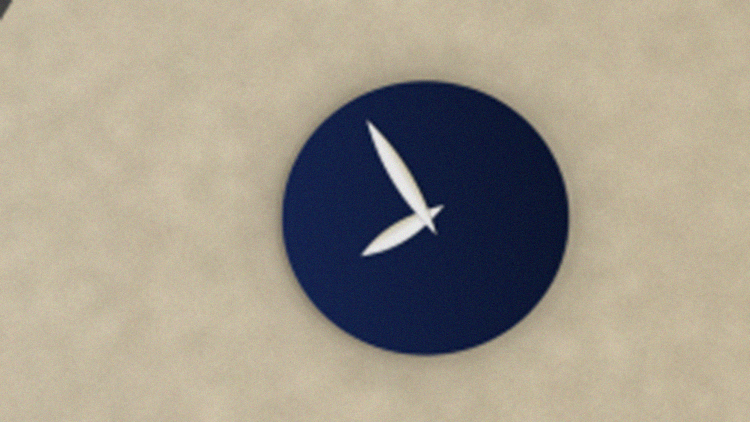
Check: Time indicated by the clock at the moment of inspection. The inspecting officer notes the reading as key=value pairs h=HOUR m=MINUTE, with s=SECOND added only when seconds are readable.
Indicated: h=7 m=55
